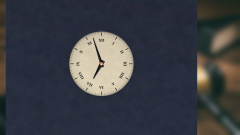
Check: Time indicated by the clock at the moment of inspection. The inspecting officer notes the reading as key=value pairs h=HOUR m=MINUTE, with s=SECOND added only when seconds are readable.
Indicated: h=6 m=57
